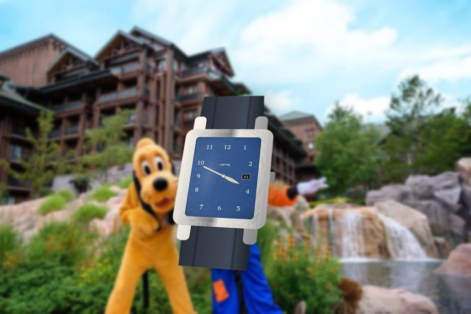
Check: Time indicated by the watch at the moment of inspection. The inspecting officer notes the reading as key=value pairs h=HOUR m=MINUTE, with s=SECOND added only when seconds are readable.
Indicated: h=3 m=49
